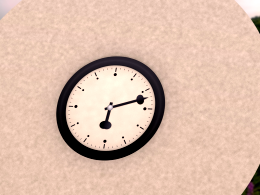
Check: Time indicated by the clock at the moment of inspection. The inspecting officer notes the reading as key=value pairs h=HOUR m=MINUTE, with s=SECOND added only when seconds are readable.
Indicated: h=6 m=12
